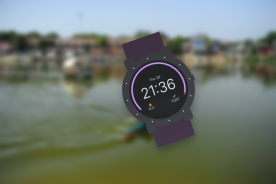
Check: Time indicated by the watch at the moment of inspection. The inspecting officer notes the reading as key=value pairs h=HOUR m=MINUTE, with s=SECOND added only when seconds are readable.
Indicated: h=21 m=36
